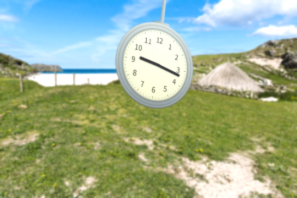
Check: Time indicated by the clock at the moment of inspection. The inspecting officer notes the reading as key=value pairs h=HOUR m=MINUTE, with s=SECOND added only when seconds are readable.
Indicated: h=9 m=17
